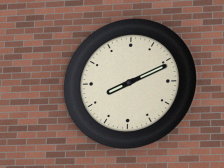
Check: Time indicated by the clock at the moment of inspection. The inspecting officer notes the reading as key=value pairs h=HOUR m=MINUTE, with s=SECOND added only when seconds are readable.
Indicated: h=8 m=11
